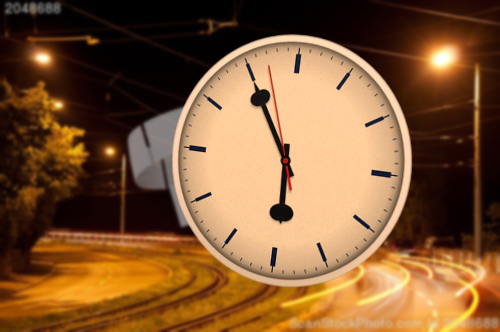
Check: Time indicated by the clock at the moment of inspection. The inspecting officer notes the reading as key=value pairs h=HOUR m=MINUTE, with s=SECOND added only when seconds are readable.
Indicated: h=5 m=54 s=57
